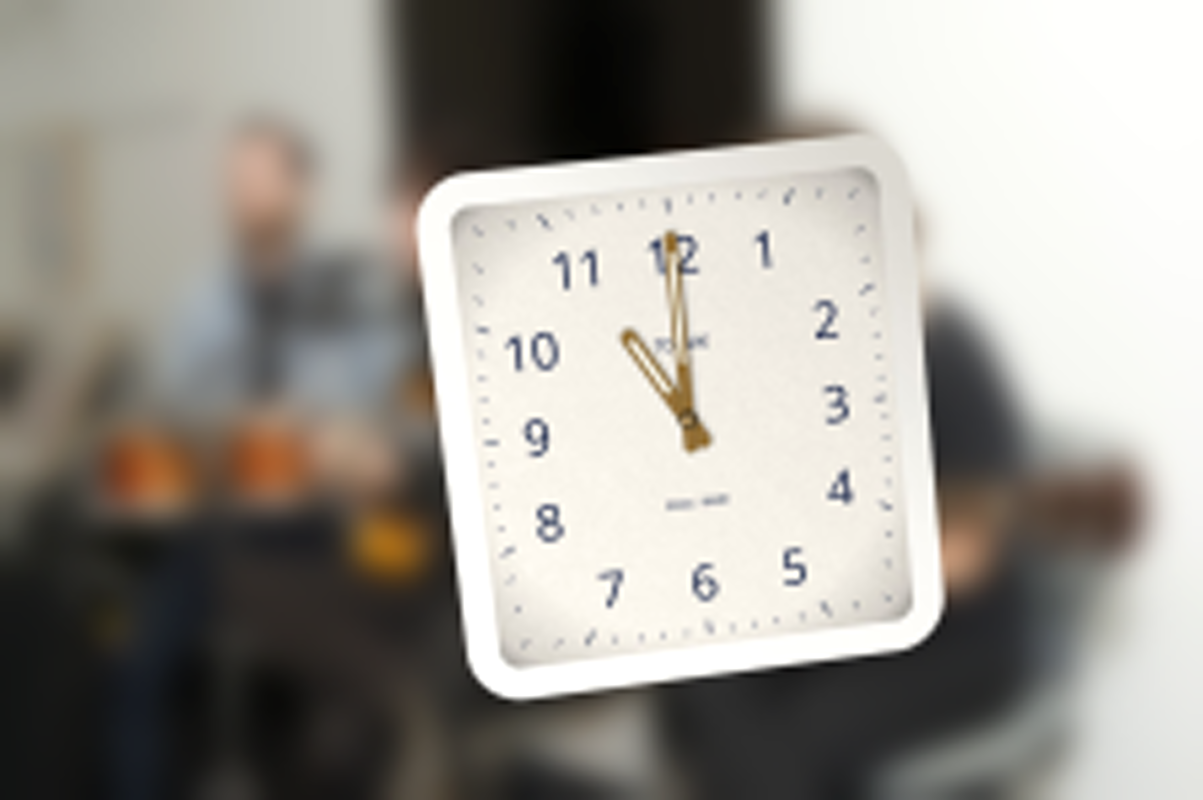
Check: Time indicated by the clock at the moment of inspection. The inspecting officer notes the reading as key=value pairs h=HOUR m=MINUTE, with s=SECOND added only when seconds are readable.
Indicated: h=11 m=0
